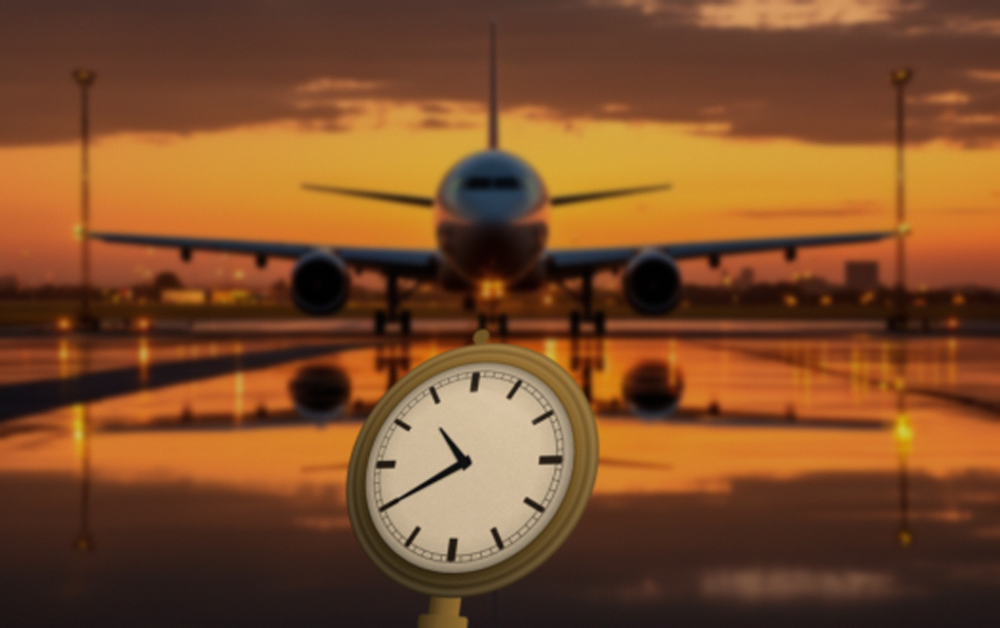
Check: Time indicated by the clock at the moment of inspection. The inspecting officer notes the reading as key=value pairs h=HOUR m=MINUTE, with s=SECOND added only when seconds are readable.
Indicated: h=10 m=40
